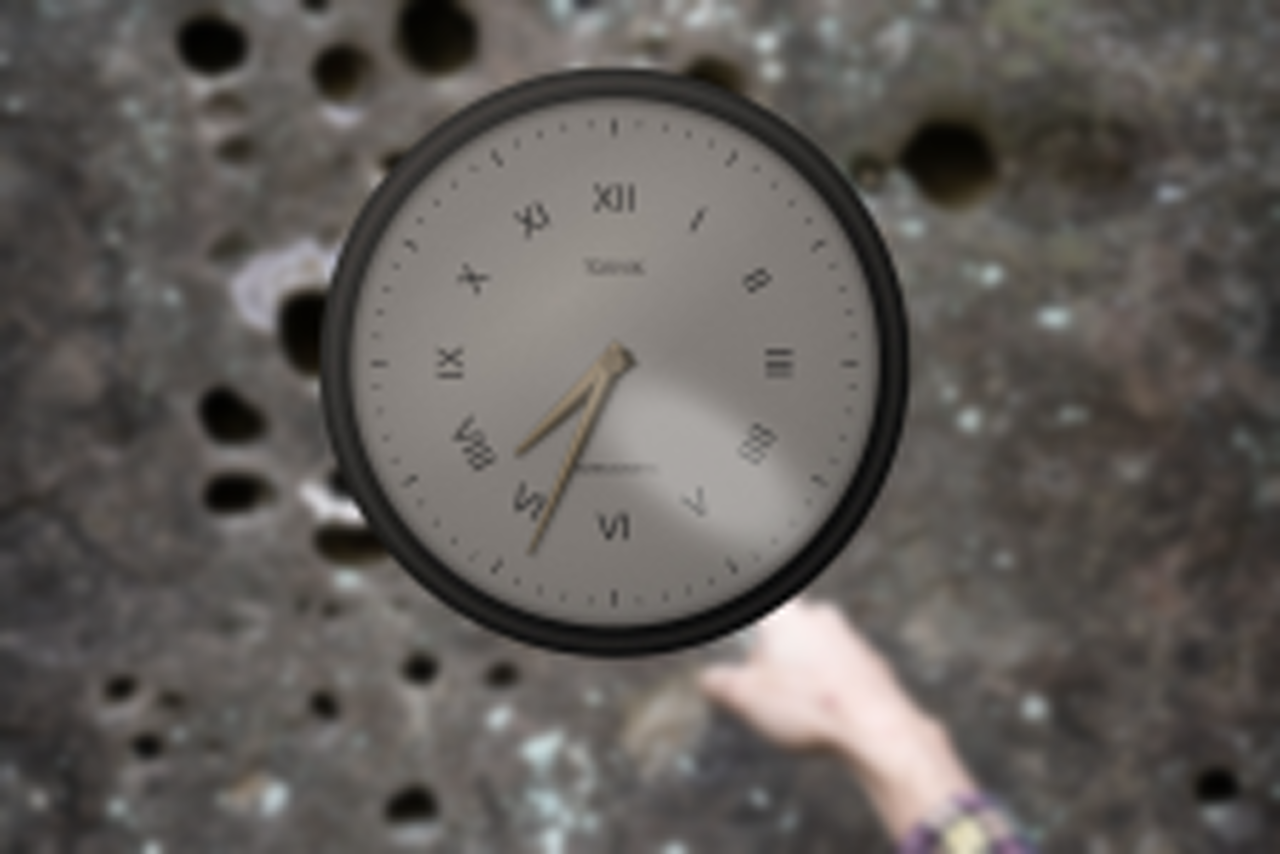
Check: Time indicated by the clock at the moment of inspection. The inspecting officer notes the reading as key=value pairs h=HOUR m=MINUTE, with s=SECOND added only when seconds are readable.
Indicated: h=7 m=34
